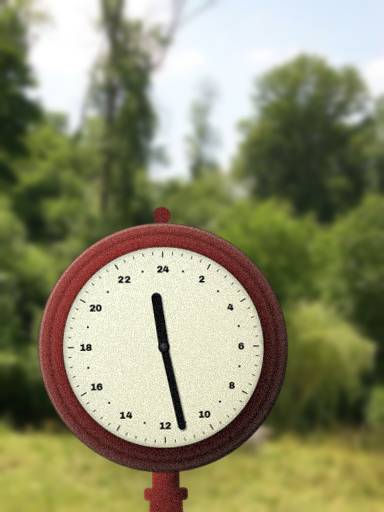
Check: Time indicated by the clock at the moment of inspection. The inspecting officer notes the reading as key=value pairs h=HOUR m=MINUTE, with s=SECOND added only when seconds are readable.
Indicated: h=23 m=28
